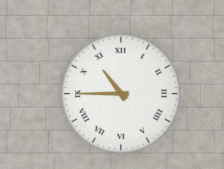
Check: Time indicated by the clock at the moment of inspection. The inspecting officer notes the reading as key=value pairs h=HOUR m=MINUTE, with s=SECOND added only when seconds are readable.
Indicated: h=10 m=45
